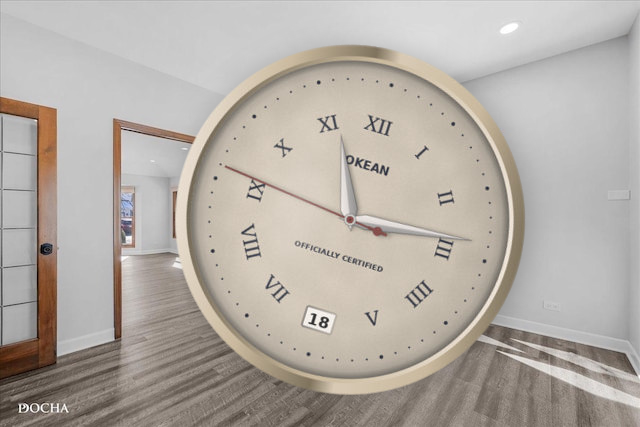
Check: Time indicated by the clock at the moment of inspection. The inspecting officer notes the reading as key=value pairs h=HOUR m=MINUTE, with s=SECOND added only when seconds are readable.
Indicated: h=11 m=13 s=46
